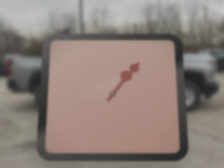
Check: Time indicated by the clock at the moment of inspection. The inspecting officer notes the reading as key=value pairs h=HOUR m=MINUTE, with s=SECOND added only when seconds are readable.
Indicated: h=1 m=6
